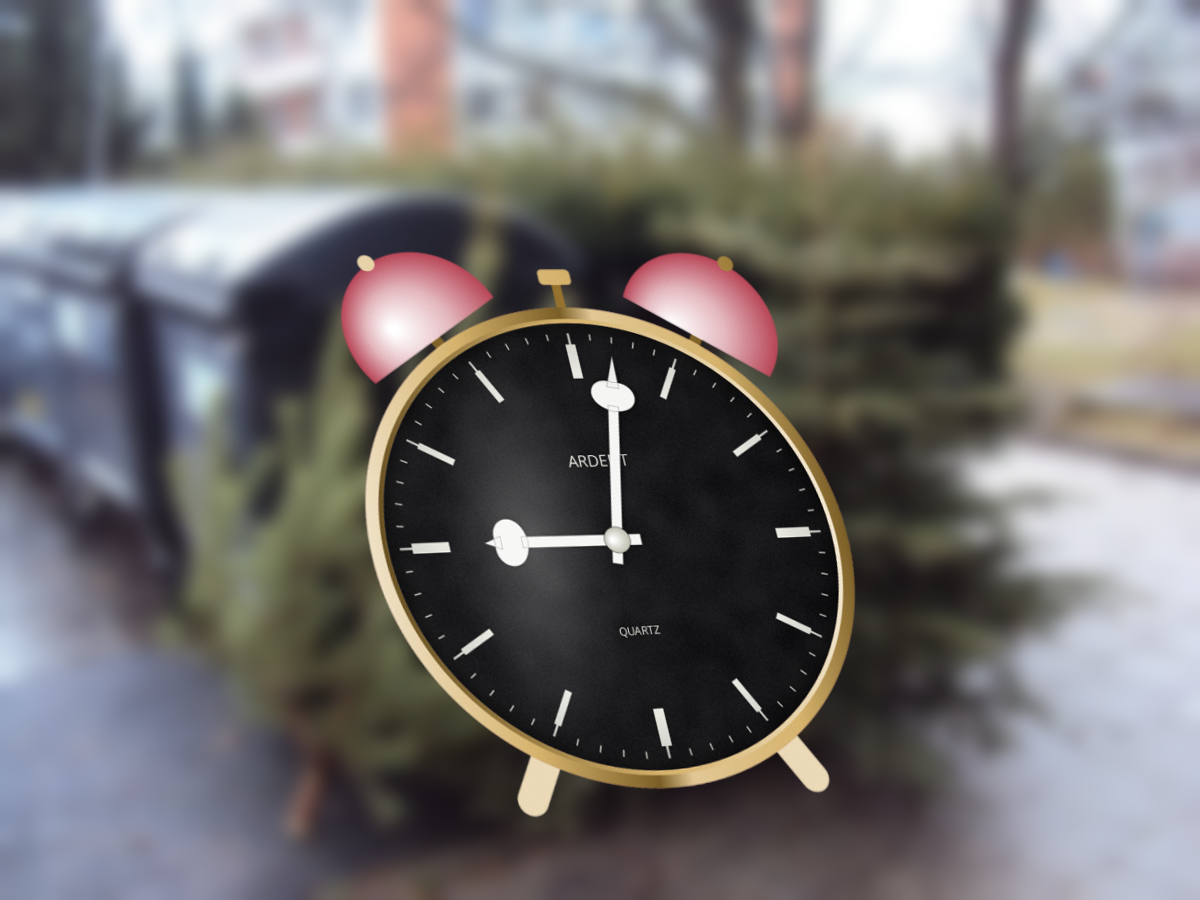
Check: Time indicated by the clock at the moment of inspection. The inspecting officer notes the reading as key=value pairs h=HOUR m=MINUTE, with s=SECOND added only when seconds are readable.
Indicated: h=9 m=2
